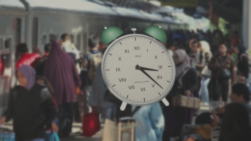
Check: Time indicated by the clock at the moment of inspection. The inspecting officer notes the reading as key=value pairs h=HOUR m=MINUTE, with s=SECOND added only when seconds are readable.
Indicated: h=3 m=23
